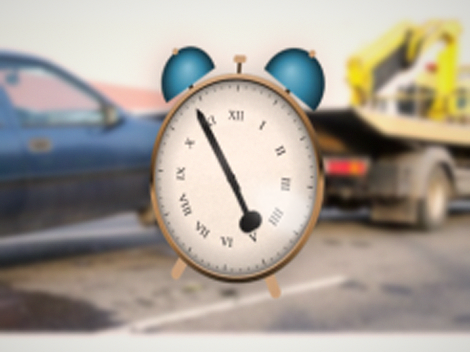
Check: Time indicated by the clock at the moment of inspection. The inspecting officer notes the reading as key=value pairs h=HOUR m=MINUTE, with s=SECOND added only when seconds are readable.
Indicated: h=4 m=54
